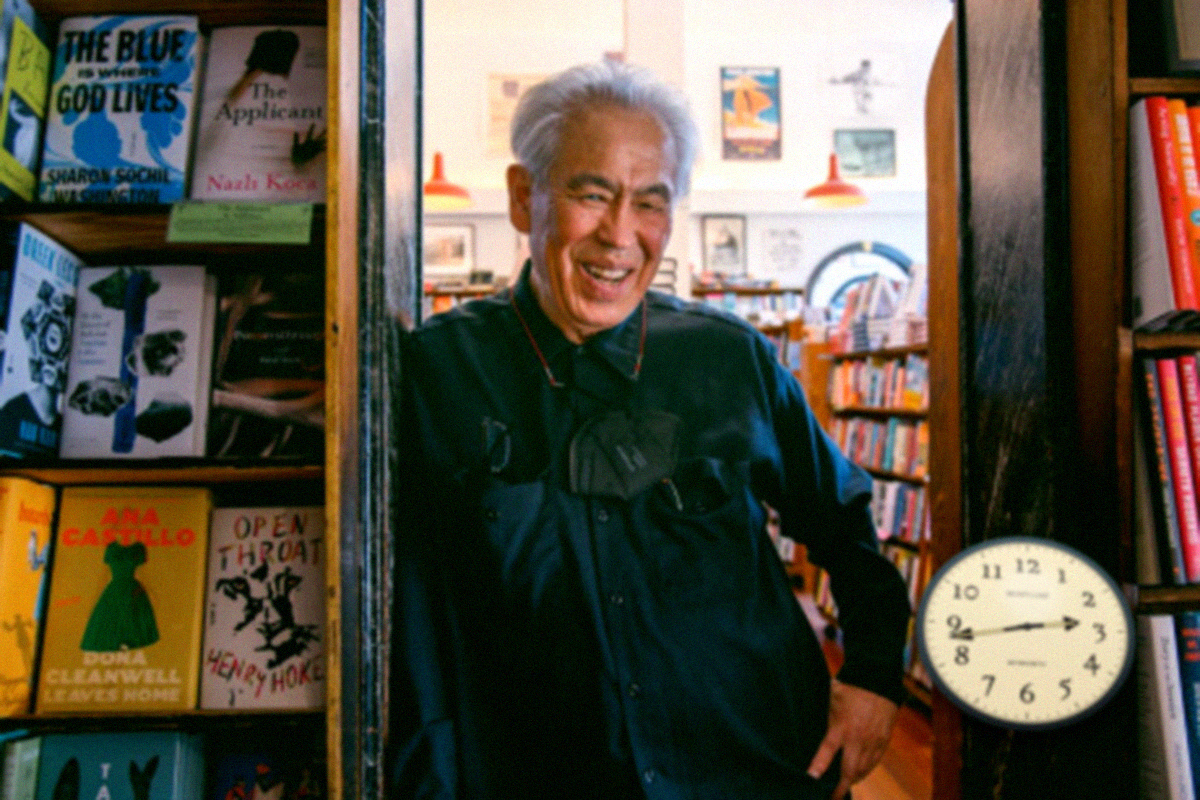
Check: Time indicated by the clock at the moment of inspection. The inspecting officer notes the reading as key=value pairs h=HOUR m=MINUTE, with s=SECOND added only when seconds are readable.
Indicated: h=2 m=43
